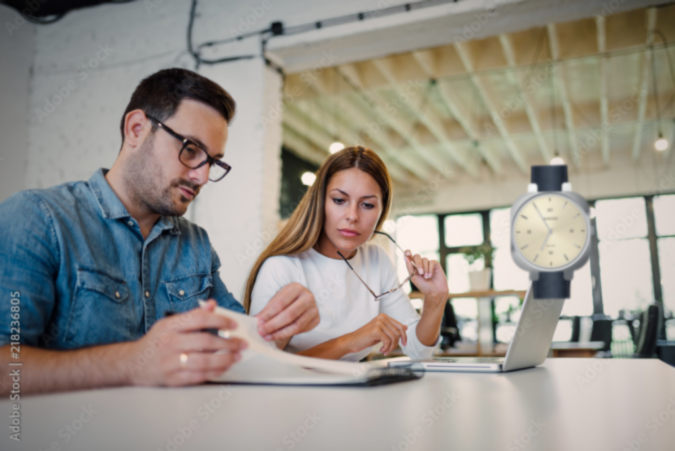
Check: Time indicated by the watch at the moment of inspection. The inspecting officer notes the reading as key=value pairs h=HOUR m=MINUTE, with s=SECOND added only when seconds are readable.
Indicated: h=6 m=55
